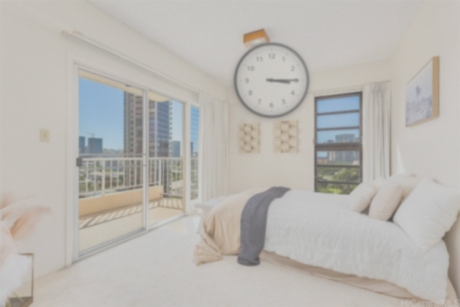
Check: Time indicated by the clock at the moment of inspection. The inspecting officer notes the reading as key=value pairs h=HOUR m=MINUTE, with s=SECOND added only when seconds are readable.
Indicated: h=3 m=15
